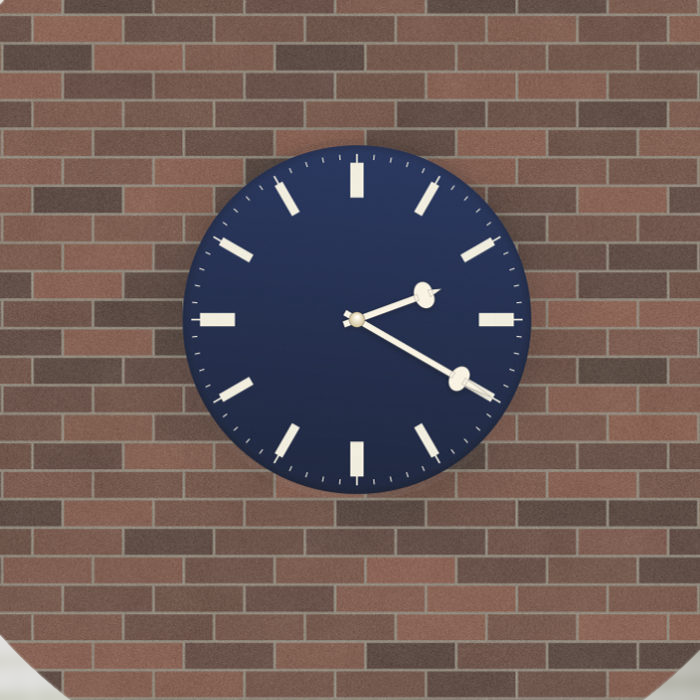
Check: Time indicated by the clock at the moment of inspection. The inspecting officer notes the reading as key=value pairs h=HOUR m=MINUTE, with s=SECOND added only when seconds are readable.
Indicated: h=2 m=20
